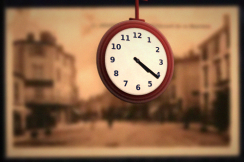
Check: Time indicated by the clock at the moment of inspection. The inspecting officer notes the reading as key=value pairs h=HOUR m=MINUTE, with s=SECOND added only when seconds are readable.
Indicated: h=4 m=21
